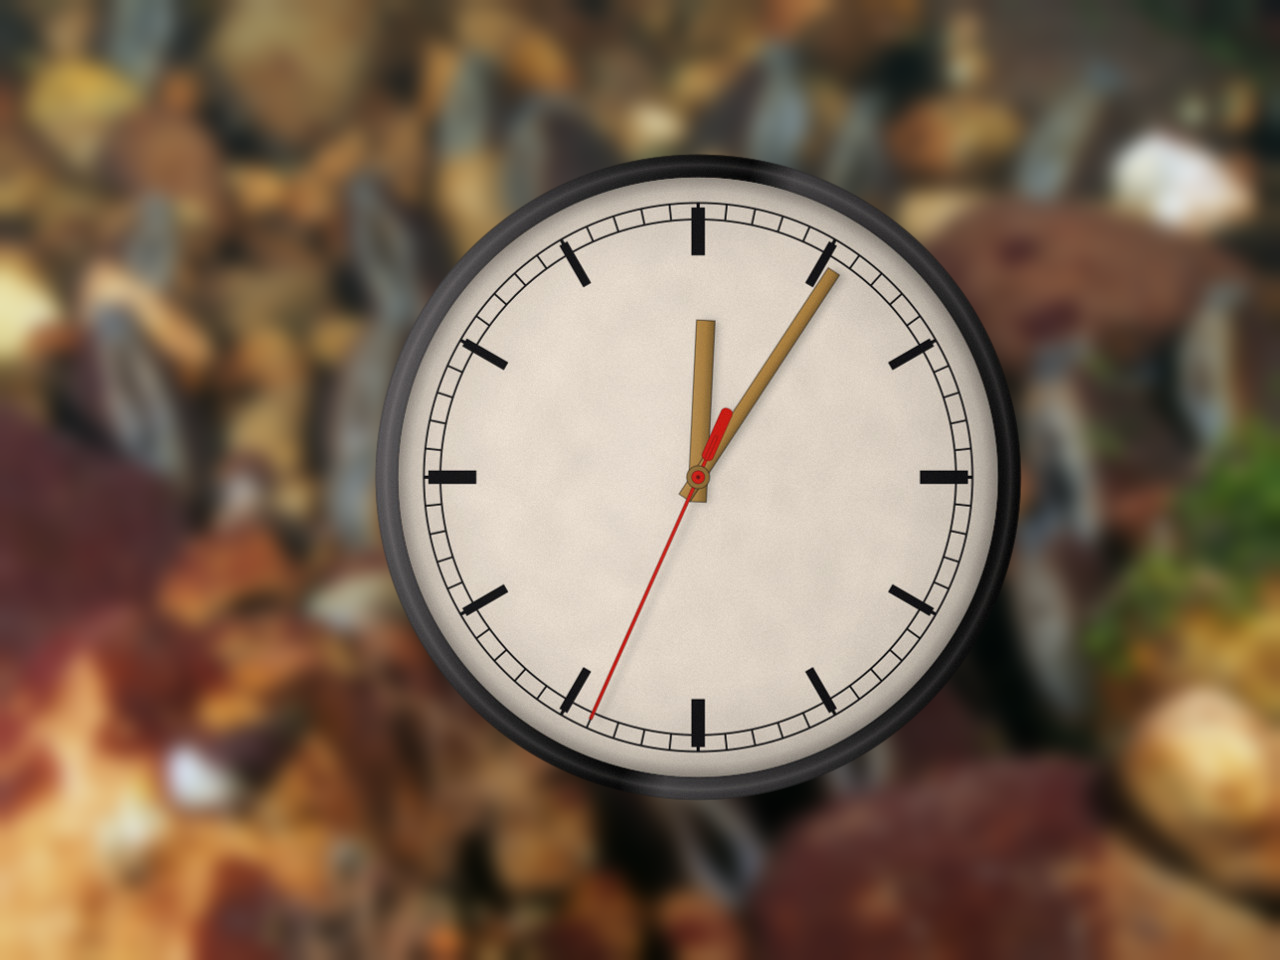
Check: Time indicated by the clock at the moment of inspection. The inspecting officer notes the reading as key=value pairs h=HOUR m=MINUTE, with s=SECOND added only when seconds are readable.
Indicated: h=12 m=5 s=34
